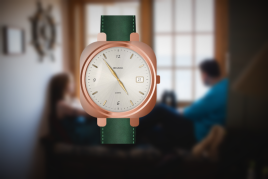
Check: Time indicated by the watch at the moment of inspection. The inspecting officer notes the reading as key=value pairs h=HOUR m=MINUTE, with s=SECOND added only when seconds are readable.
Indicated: h=4 m=54
